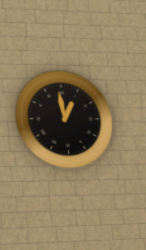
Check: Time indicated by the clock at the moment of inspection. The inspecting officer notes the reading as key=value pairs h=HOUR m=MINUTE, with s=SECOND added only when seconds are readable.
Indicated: h=12 m=59
